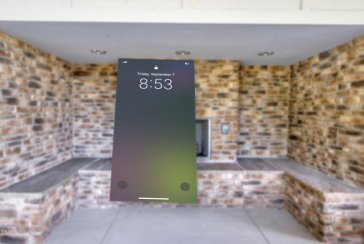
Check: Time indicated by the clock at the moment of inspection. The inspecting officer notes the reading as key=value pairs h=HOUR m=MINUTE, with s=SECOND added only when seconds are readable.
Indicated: h=8 m=53
